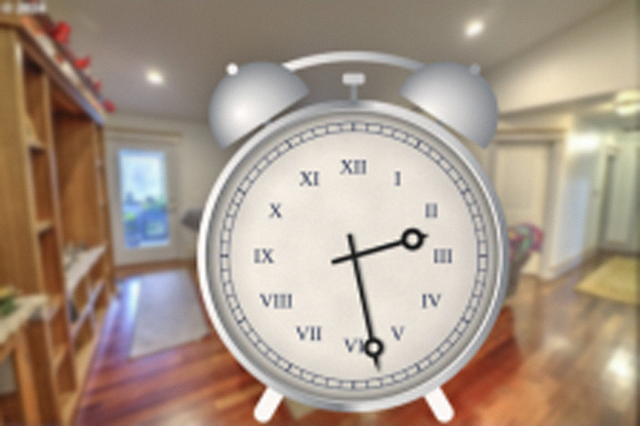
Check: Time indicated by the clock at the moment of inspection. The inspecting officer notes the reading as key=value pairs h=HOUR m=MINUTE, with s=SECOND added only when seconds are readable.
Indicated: h=2 m=28
